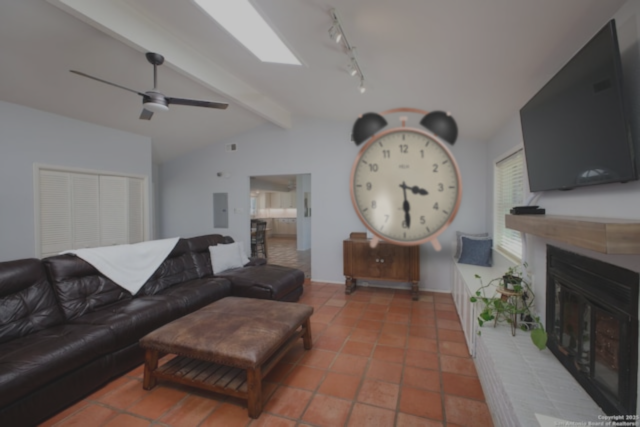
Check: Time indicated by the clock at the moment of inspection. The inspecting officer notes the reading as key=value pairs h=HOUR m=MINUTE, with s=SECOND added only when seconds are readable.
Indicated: h=3 m=29
